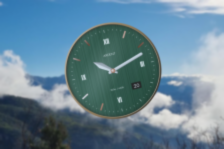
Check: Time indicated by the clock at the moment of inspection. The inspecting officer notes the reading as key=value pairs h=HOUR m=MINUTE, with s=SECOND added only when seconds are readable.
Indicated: h=10 m=12
